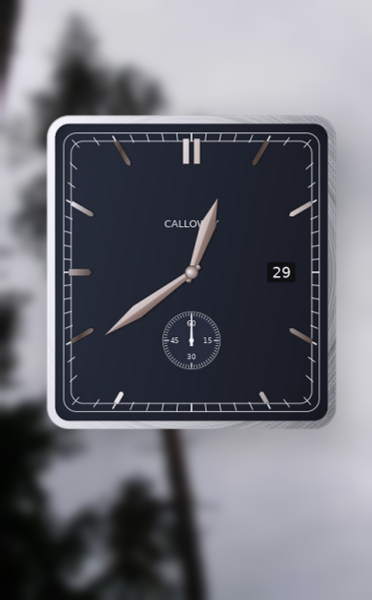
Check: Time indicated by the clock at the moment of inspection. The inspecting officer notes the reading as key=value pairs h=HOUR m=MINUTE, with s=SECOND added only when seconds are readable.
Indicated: h=12 m=39
